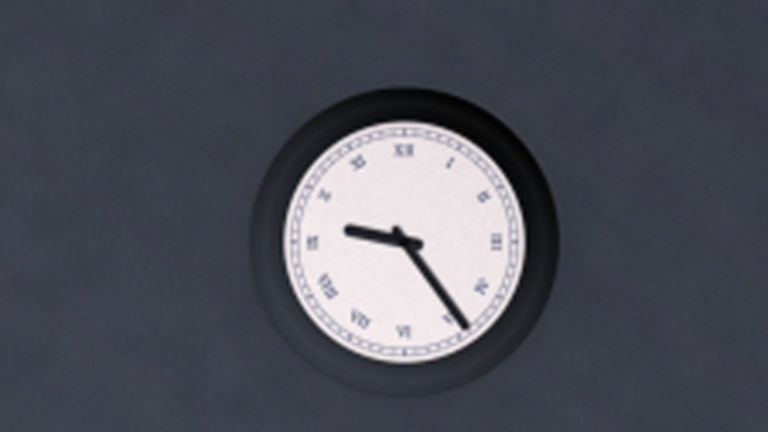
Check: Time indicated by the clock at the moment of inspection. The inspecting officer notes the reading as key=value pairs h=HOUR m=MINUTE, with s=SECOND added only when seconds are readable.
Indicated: h=9 m=24
